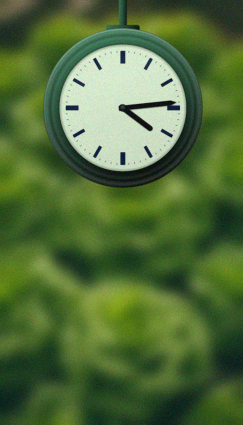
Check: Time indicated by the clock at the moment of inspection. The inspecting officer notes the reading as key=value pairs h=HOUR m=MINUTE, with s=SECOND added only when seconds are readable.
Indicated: h=4 m=14
